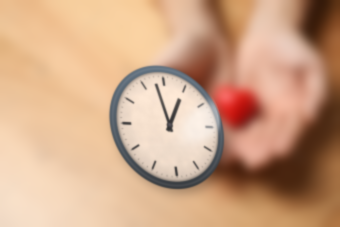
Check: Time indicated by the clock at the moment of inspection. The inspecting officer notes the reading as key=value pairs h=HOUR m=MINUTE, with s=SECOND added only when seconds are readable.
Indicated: h=12 m=58
